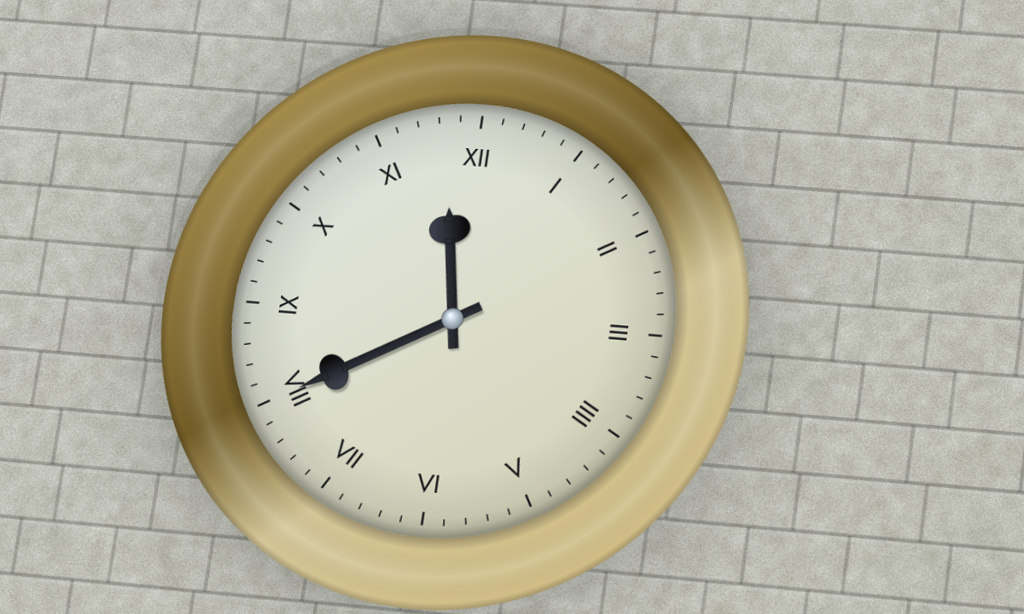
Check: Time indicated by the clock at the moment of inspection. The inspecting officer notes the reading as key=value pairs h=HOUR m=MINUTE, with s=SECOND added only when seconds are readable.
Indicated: h=11 m=40
